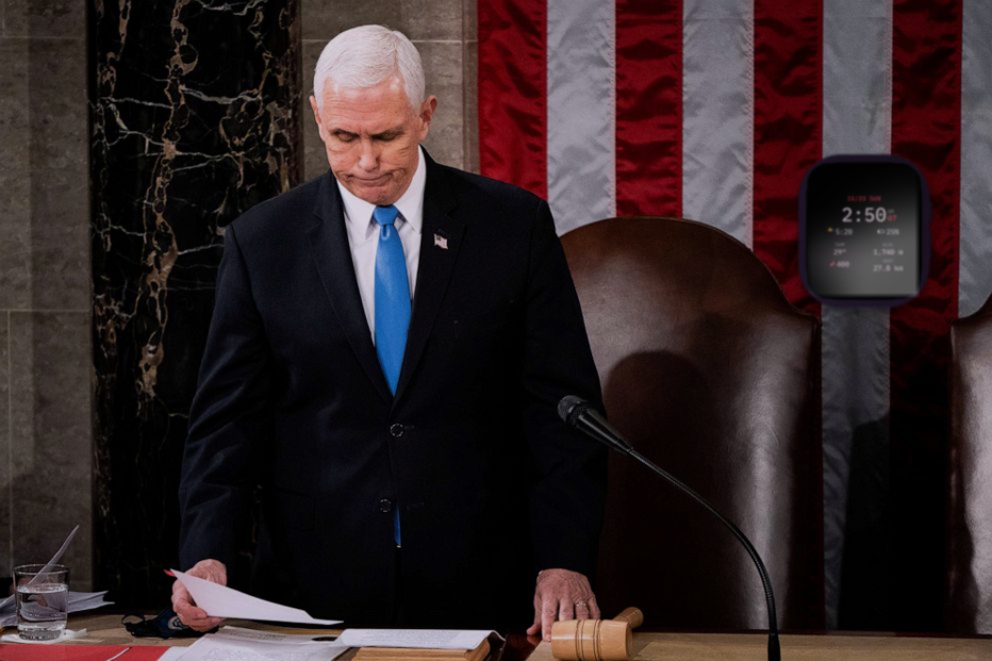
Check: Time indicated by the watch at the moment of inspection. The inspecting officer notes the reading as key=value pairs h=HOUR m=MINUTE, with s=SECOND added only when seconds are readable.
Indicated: h=2 m=50
